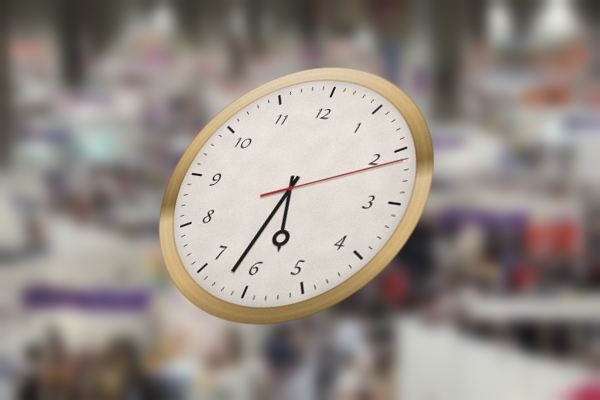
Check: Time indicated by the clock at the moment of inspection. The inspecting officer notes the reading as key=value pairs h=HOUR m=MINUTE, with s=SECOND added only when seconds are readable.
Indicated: h=5 m=32 s=11
